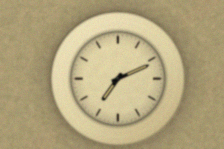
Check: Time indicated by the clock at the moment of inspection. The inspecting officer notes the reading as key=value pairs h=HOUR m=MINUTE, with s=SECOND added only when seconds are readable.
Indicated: h=7 m=11
